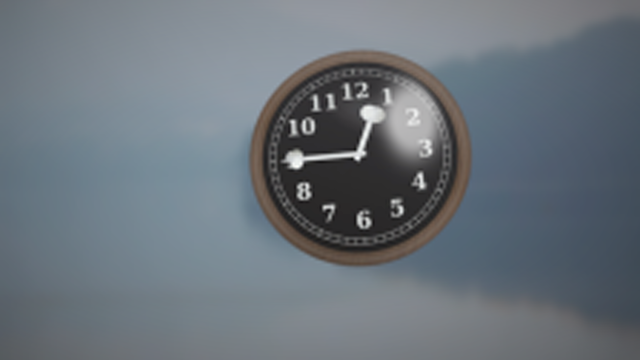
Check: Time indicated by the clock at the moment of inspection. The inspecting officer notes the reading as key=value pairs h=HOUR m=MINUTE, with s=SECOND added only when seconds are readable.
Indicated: h=12 m=45
